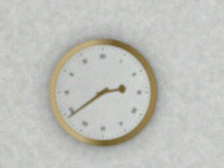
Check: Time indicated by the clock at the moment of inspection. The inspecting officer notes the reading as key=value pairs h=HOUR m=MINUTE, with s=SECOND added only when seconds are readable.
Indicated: h=2 m=39
